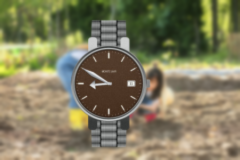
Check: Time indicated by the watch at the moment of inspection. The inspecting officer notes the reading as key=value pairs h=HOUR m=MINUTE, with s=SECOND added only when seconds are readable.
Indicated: h=8 m=50
